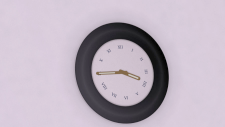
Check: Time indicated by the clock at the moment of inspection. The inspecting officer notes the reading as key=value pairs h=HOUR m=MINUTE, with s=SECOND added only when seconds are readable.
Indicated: h=3 m=45
